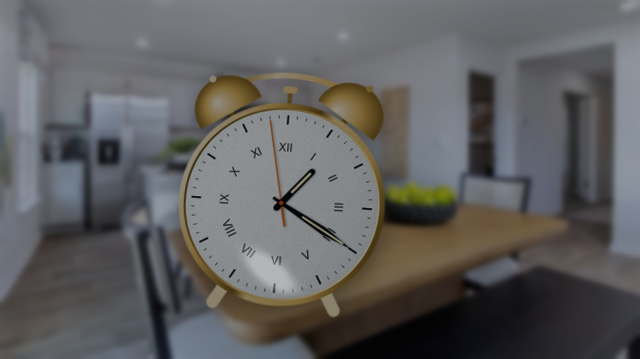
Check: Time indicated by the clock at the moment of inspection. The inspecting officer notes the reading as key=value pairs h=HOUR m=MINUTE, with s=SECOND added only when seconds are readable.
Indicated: h=1 m=19 s=58
